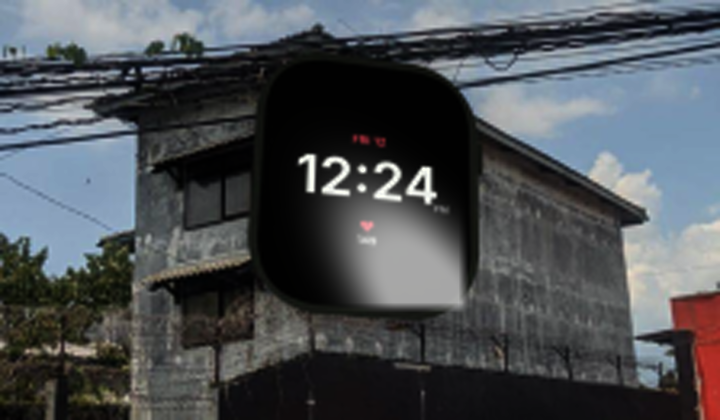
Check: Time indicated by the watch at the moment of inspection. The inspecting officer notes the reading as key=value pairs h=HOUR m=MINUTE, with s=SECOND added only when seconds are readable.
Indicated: h=12 m=24
